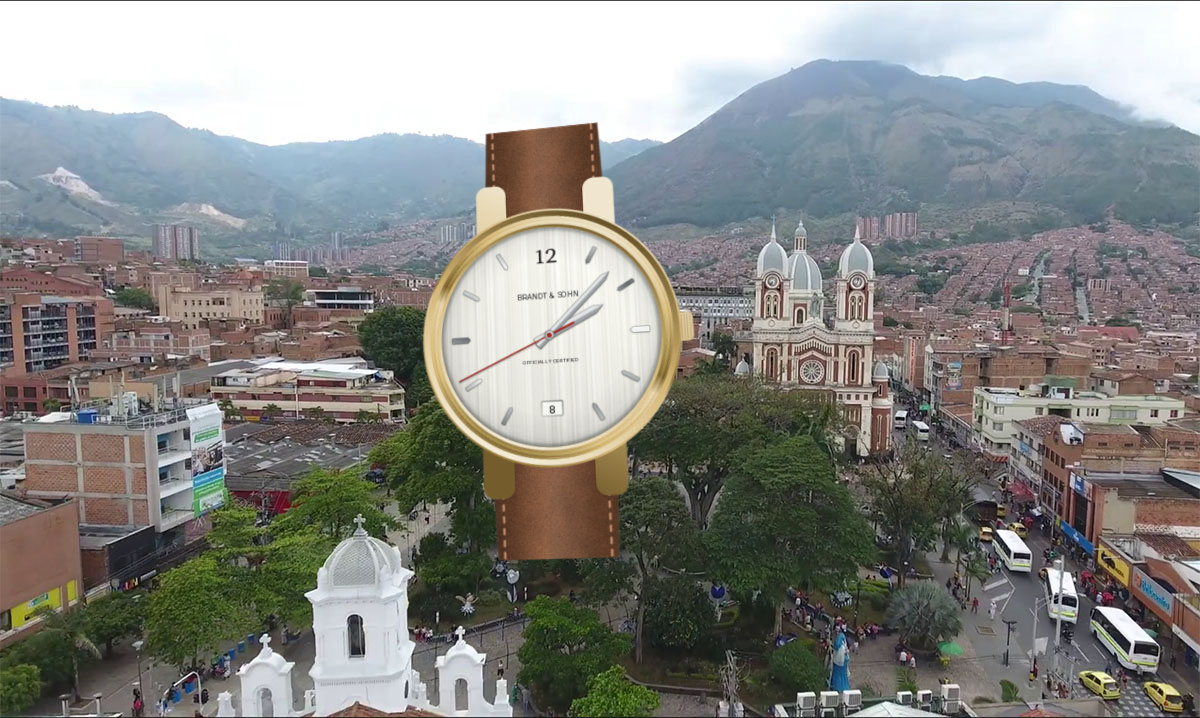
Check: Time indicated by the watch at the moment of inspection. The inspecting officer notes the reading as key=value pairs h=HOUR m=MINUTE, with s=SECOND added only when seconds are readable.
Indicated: h=2 m=7 s=41
